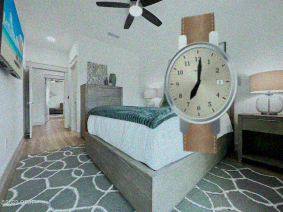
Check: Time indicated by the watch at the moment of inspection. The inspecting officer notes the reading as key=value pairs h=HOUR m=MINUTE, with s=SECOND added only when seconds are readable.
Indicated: h=7 m=1
